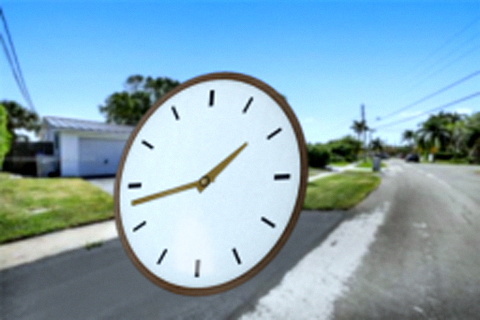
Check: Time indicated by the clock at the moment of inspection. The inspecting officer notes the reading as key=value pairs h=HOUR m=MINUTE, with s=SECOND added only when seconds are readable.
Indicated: h=1 m=43
